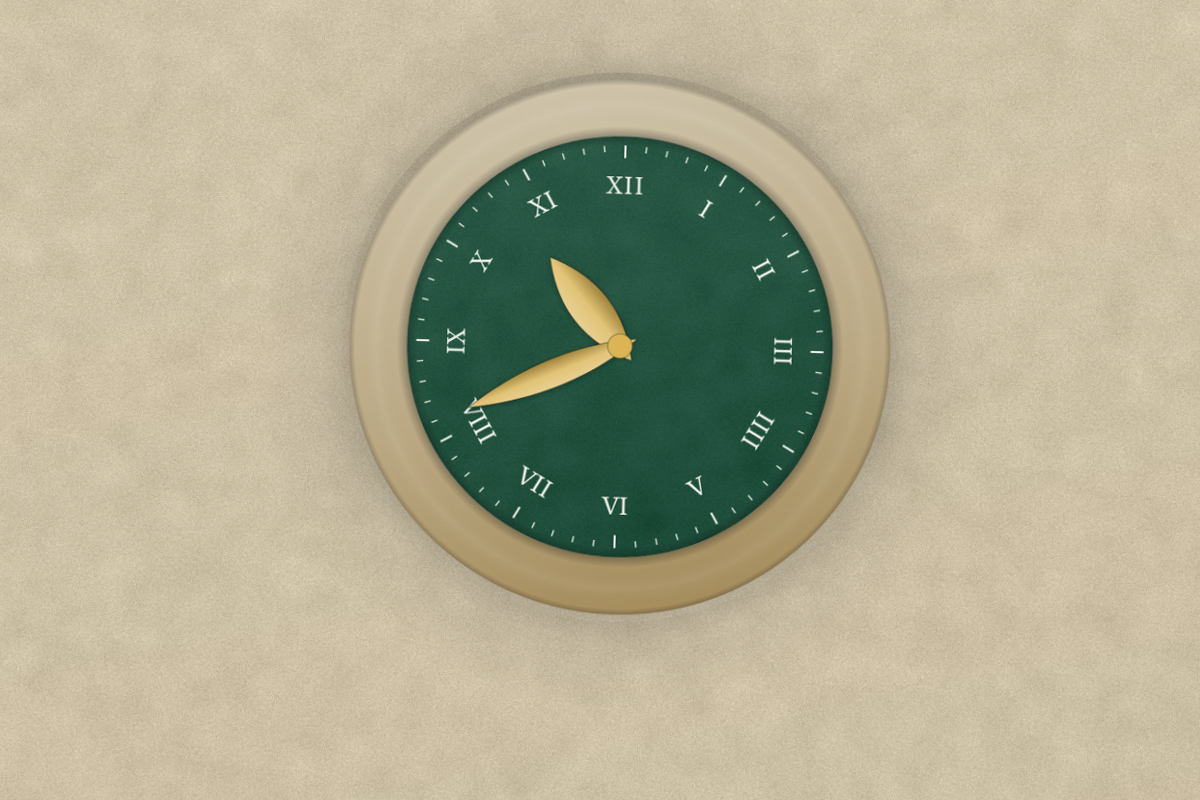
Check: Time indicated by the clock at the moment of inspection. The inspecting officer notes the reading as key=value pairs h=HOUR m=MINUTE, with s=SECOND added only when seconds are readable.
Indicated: h=10 m=41
